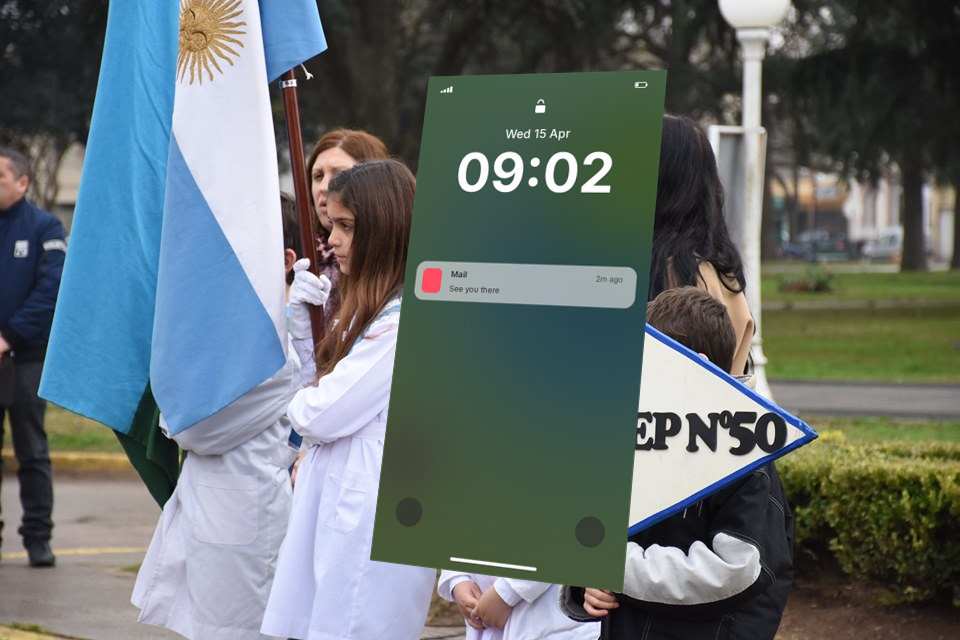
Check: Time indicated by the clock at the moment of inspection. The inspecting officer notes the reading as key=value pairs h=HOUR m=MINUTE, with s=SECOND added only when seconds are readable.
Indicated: h=9 m=2
